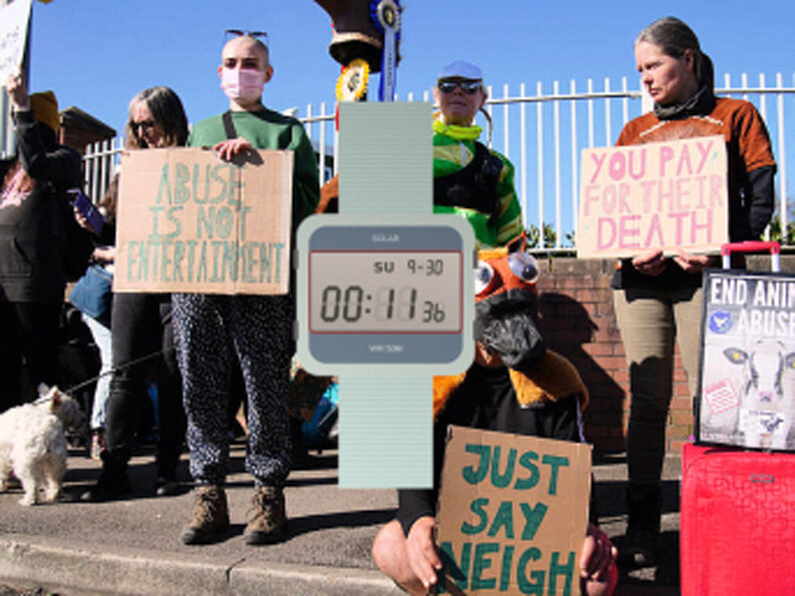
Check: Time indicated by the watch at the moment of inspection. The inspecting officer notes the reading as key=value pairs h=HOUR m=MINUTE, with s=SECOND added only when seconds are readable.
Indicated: h=0 m=11 s=36
